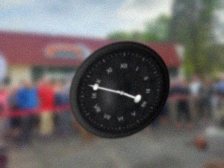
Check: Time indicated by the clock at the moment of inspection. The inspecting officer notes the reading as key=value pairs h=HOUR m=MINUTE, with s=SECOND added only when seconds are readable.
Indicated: h=3 m=48
